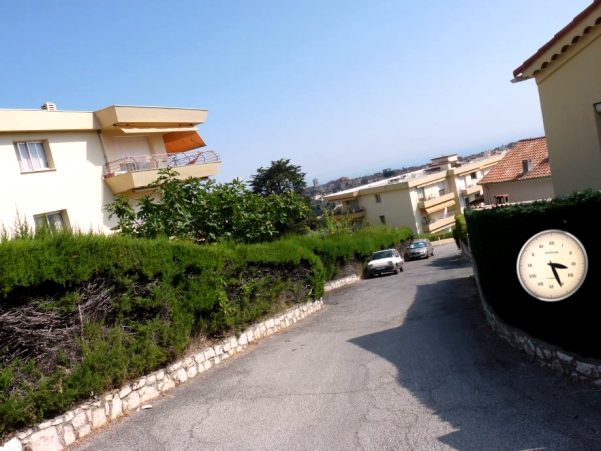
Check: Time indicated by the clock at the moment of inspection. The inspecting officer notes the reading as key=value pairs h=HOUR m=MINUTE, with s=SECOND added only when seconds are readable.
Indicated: h=3 m=26
